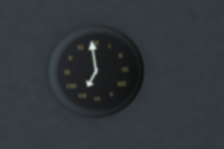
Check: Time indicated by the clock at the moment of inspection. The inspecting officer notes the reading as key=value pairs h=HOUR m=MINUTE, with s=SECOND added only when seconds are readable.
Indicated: h=6 m=59
